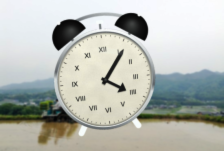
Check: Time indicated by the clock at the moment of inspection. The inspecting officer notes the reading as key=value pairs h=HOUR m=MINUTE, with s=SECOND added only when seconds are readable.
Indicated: h=4 m=6
